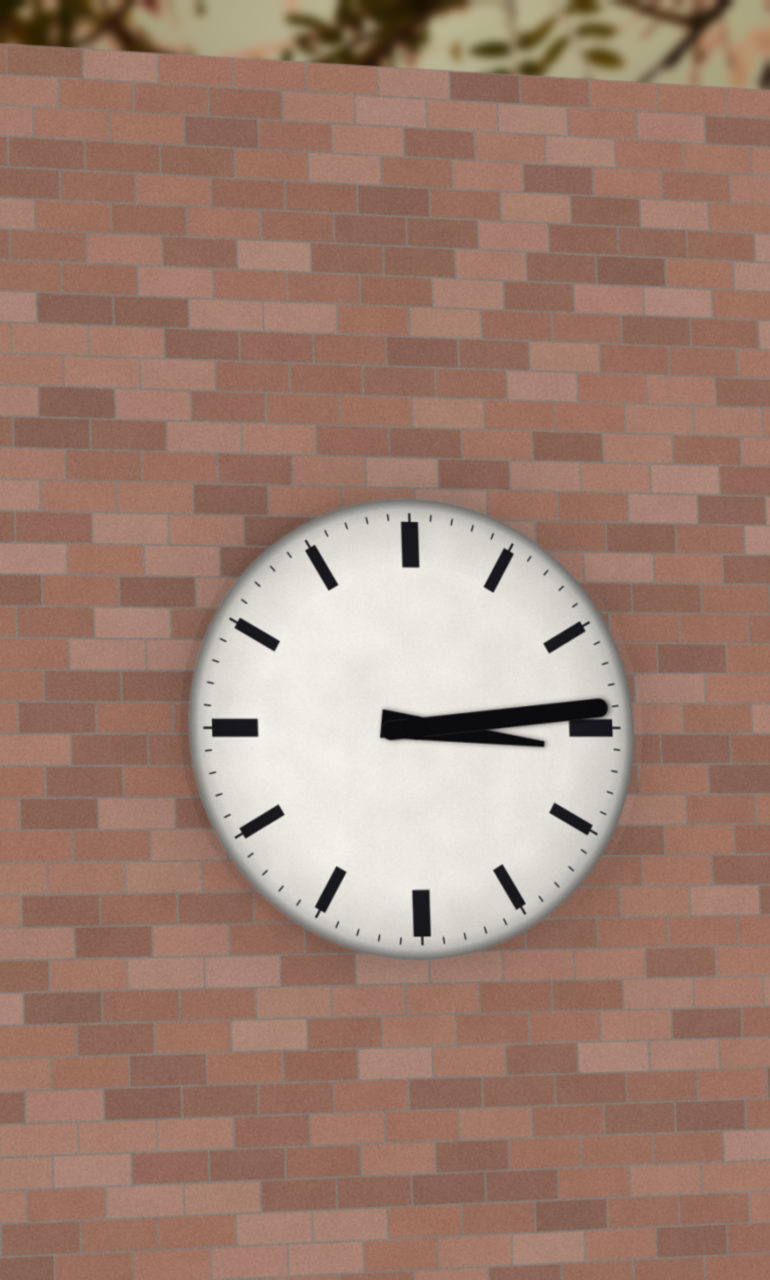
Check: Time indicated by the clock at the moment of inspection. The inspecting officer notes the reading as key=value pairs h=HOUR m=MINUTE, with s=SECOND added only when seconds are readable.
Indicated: h=3 m=14
